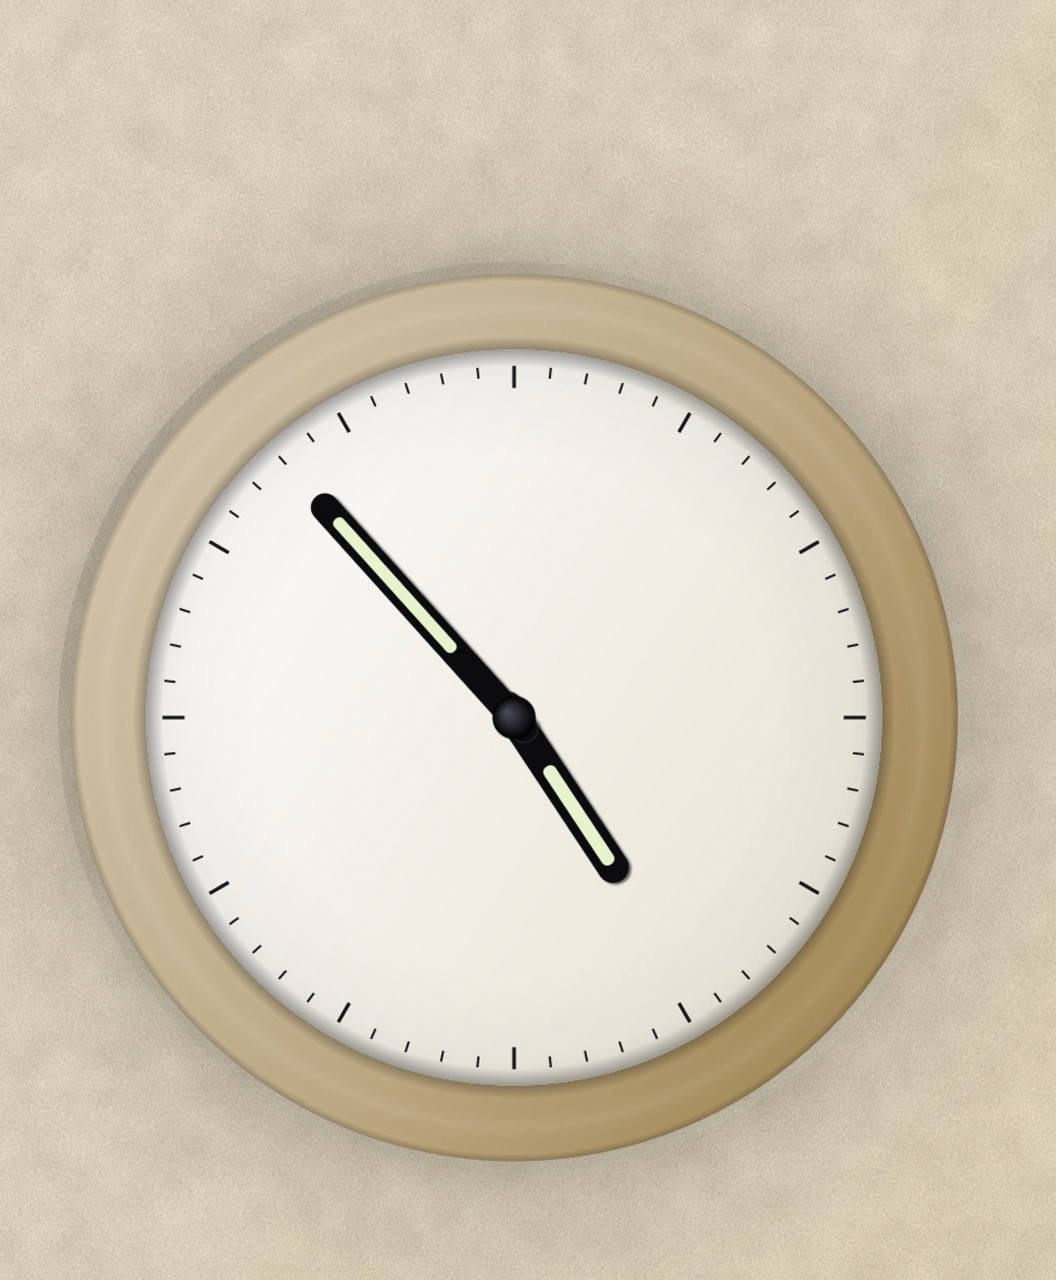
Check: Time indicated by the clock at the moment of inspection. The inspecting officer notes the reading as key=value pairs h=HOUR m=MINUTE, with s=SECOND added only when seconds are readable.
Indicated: h=4 m=53
